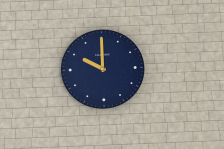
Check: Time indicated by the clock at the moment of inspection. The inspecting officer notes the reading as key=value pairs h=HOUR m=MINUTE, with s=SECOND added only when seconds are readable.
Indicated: h=10 m=0
